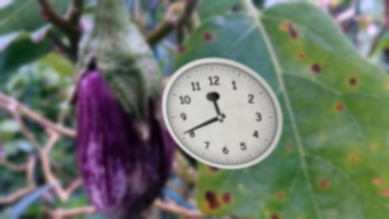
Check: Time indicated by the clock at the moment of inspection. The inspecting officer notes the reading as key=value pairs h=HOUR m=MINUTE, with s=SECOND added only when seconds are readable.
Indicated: h=11 m=41
